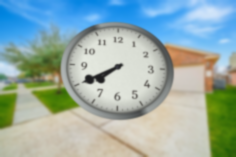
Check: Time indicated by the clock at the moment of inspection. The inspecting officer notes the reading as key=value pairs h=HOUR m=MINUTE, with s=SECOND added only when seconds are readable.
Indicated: h=7 m=40
